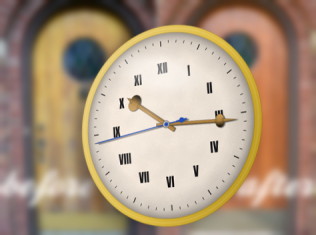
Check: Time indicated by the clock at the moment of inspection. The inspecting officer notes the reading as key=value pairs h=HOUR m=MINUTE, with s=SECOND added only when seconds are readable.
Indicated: h=10 m=15 s=44
